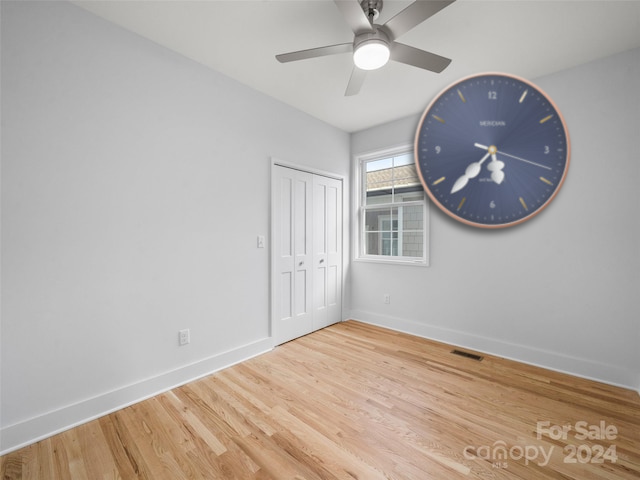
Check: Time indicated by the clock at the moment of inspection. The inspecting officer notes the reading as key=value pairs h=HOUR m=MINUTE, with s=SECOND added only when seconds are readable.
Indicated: h=5 m=37 s=18
